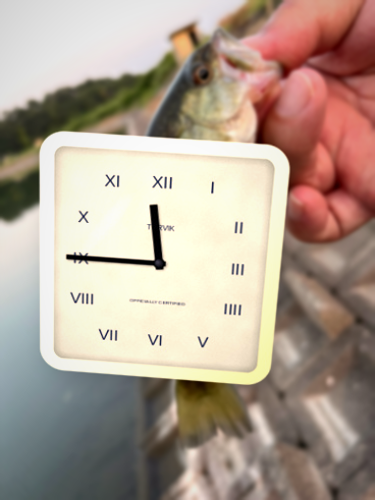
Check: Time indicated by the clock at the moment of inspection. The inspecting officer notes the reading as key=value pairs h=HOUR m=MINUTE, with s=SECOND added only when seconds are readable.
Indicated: h=11 m=45
